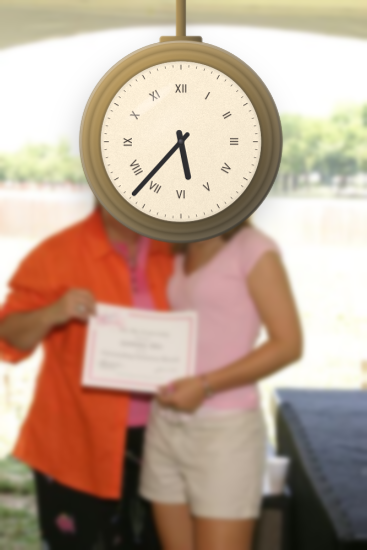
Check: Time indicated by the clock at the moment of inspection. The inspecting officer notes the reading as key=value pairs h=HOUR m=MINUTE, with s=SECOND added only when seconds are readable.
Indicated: h=5 m=37
